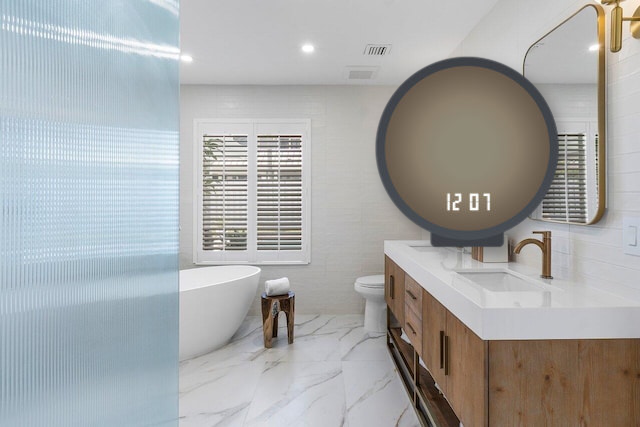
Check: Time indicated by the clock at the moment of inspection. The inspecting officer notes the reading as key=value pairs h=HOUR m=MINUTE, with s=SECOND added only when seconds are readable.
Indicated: h=12 m=7
